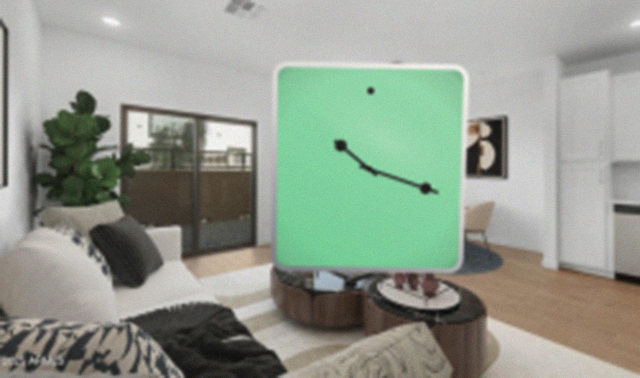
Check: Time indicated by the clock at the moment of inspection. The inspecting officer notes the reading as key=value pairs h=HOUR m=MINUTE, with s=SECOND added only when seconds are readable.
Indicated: h=10 m=18
